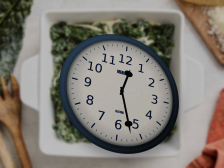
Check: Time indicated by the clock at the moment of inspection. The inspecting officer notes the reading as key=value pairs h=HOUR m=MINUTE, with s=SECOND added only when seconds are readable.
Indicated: h=12 m=27
